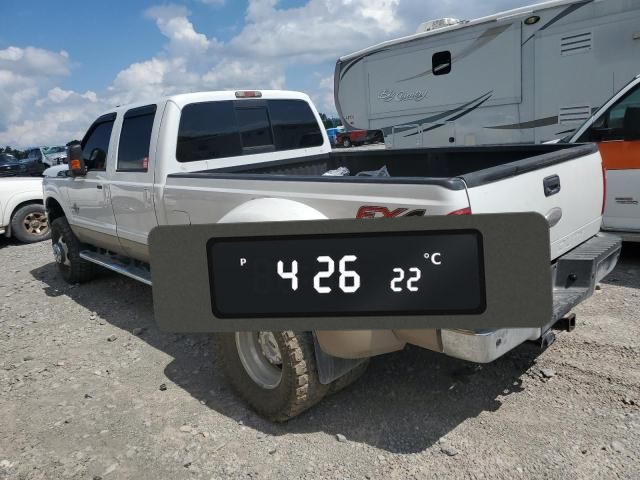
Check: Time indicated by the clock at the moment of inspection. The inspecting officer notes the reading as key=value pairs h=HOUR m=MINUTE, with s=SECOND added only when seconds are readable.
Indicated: h=4 m=26
